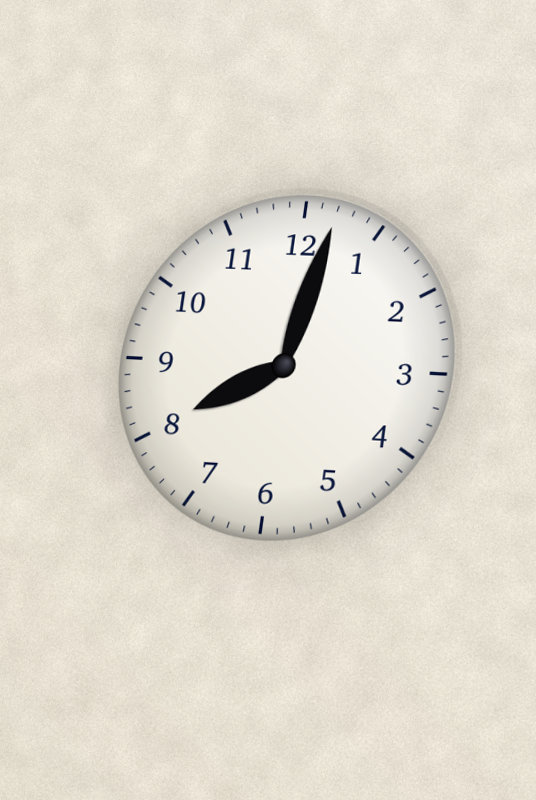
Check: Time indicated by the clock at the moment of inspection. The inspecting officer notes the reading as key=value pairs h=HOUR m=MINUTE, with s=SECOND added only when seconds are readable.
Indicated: h=8 m=2
